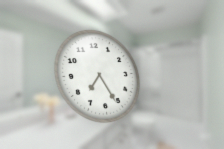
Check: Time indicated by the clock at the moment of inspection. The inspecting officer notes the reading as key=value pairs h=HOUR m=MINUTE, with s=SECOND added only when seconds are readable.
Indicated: h=7 m=26
